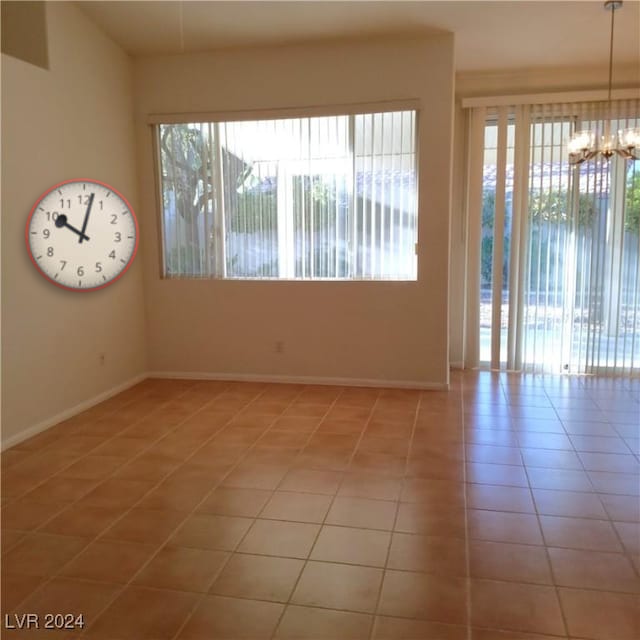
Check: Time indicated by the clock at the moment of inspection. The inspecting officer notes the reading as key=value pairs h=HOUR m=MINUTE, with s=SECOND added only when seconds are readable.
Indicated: h=10 m=2
